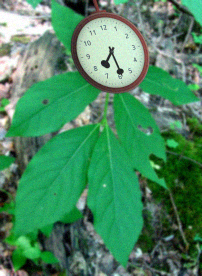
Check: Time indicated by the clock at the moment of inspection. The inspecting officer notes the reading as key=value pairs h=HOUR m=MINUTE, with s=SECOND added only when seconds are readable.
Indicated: h=7 m=29
